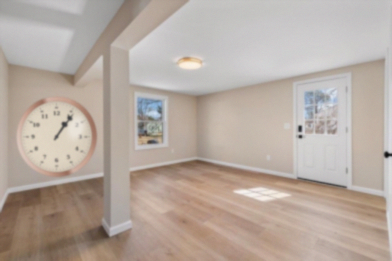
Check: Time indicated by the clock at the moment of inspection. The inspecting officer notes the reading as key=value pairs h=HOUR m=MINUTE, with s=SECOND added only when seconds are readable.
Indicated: h=1 m=6
